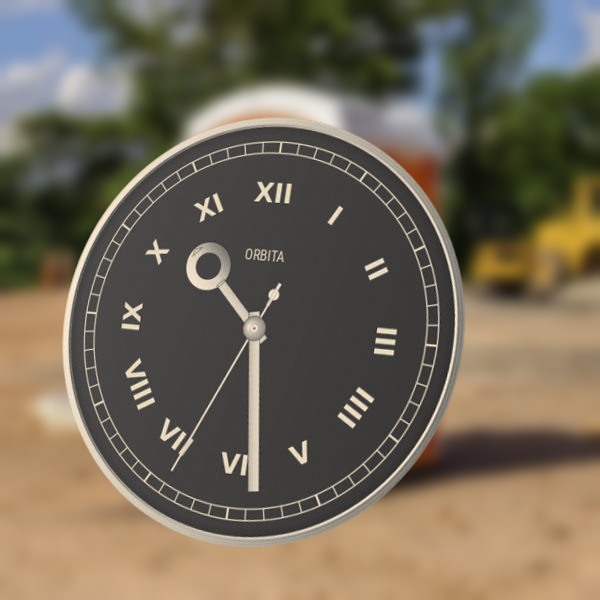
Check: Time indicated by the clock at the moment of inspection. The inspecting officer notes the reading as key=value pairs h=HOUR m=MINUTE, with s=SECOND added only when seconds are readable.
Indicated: h=10 m=28 s=34
